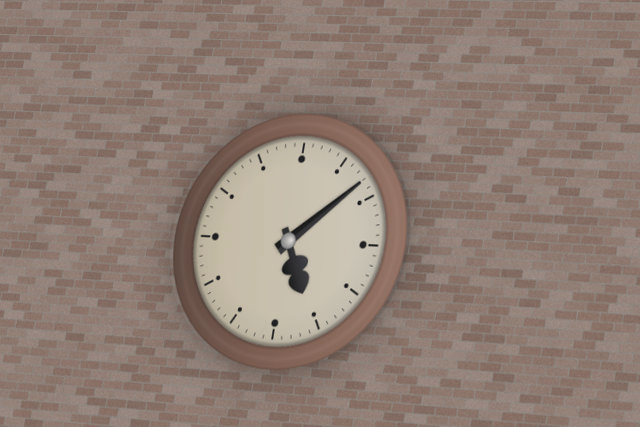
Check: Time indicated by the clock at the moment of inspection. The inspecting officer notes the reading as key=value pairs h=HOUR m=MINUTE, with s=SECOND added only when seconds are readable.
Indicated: h=5 m=8
